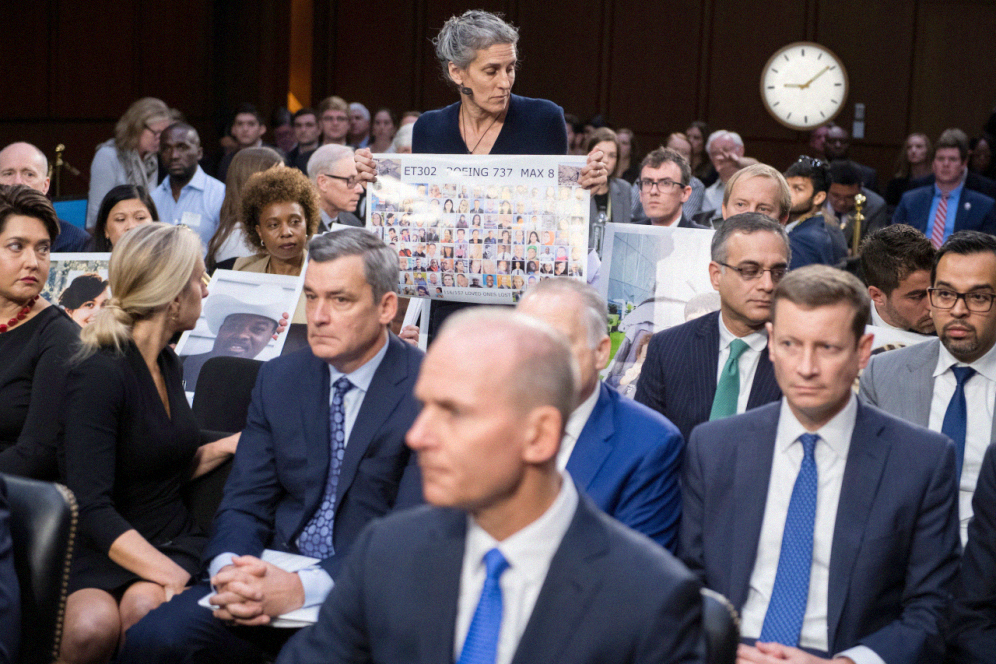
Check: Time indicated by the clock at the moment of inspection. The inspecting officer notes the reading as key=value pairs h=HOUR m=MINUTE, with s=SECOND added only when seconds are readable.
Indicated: h=9 m=9
